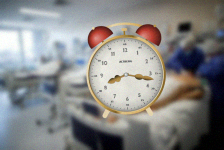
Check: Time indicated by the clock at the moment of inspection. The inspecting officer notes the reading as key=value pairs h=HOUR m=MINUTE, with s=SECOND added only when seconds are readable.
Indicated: h=8 m=17
